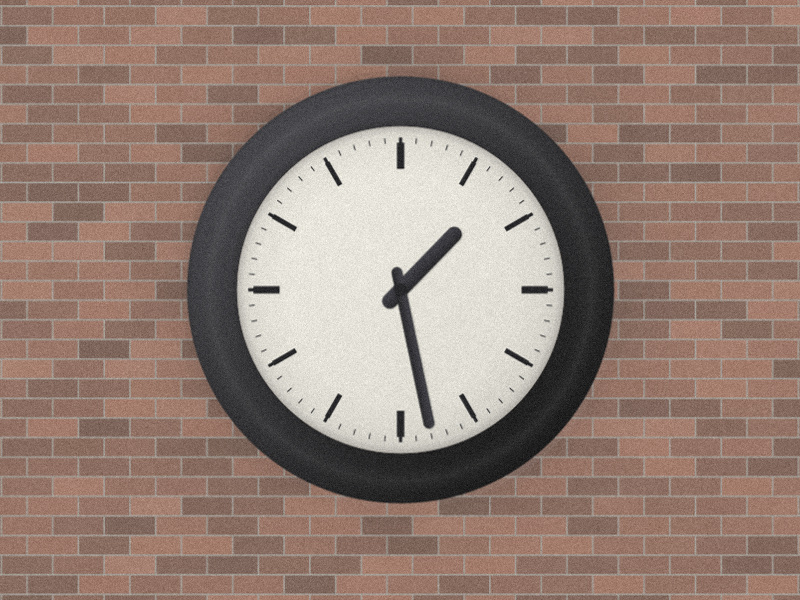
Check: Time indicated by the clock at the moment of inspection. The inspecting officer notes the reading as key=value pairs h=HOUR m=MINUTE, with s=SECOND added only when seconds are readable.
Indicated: h=1 m=28
